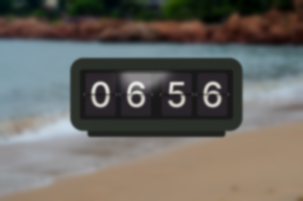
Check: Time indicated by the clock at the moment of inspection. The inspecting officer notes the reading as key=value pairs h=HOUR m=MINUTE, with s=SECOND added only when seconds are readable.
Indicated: h=6 m=56
